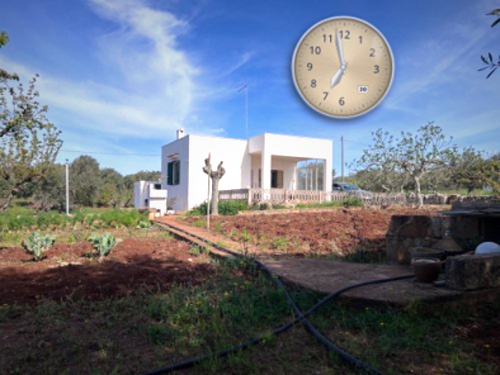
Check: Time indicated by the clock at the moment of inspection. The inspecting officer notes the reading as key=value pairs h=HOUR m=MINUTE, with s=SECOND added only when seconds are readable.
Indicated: h=6 m=58
